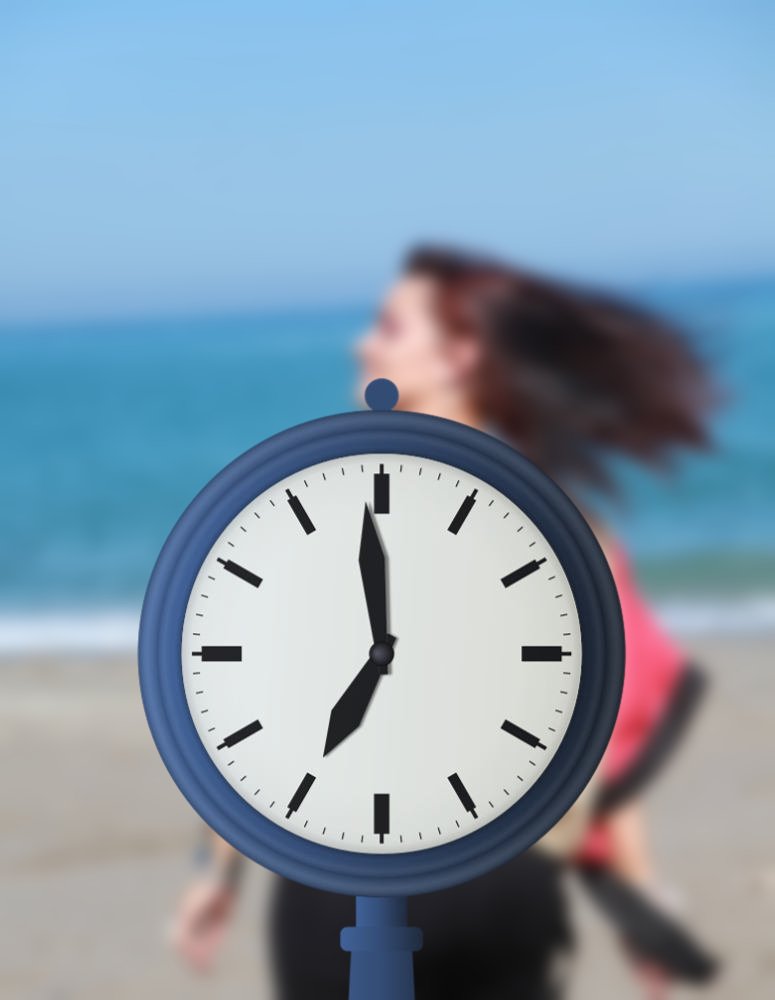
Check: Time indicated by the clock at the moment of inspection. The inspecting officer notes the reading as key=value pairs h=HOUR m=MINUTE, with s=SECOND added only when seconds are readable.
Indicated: h=6 m=59
